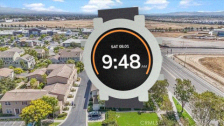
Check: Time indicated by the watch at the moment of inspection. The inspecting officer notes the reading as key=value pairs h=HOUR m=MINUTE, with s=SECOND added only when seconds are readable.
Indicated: h=9 m=48
